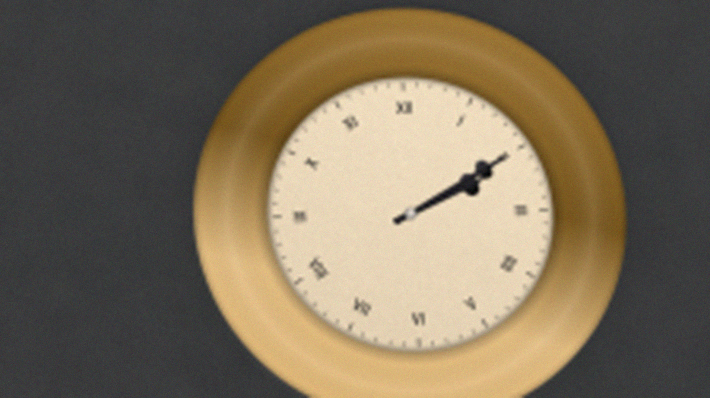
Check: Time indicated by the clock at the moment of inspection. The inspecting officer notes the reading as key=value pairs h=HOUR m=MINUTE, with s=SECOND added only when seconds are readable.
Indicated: h=2 m=10
